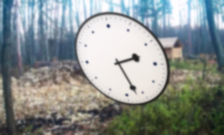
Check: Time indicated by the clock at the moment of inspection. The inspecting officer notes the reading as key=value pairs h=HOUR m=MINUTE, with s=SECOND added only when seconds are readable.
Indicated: h=2 m=27
